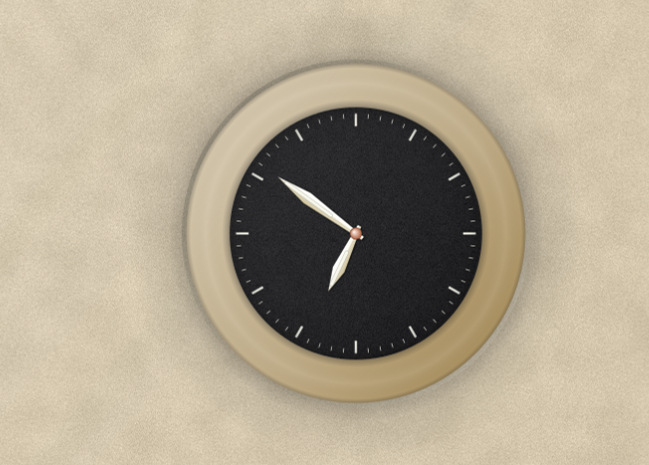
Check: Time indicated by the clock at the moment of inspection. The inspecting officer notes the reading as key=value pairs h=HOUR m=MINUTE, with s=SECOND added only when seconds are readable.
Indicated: h=6 m=51
